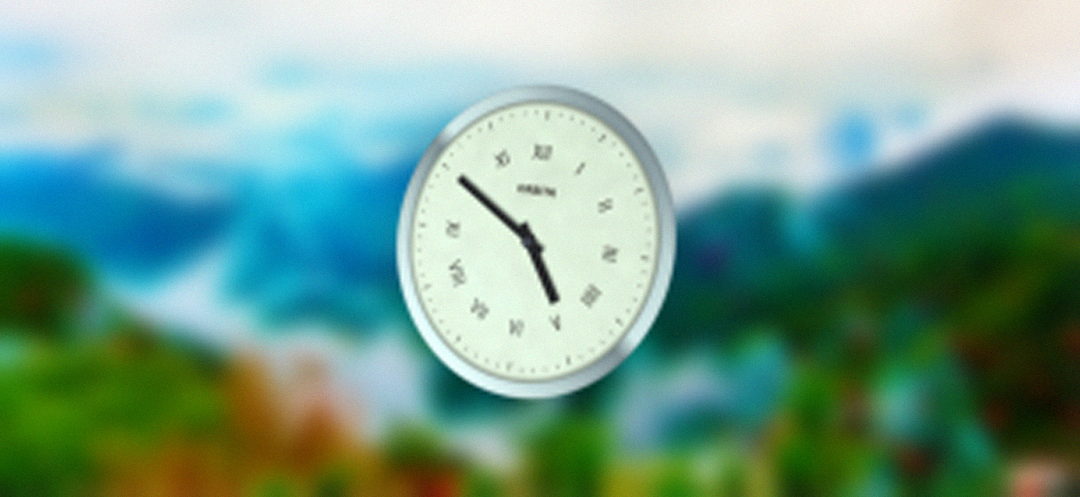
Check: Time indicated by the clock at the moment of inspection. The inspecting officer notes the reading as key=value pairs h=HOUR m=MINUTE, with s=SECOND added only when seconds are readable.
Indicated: h=4 m=50
